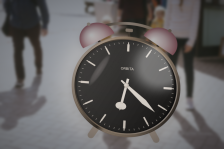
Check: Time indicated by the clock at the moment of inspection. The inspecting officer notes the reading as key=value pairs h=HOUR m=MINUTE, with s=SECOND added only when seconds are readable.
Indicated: h=6 m=22
